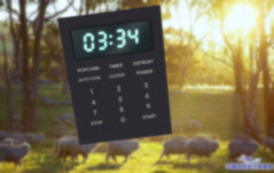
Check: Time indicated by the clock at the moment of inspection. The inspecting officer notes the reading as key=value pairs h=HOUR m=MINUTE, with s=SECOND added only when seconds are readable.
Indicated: h=3 m=34
